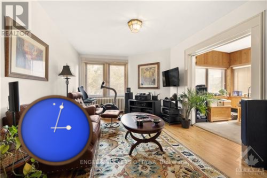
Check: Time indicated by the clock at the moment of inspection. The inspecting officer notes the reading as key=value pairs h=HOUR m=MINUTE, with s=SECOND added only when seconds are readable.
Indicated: h=3 m=3
